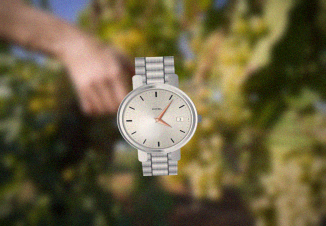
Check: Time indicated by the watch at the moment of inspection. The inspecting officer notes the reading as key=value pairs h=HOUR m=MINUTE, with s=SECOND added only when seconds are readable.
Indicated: h=4 m=6
